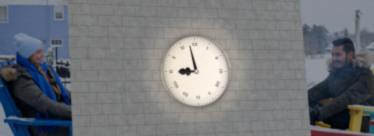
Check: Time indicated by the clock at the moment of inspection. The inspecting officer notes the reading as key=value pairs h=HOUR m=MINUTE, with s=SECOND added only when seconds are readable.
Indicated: h=8 m=58
